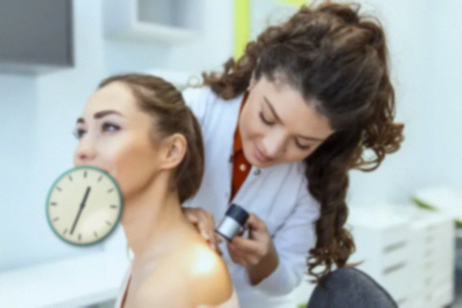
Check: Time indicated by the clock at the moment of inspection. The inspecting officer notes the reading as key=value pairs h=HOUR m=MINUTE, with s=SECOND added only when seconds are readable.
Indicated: h=12 m=33
